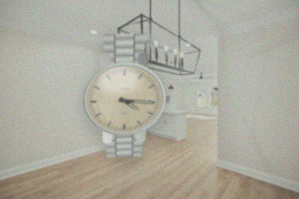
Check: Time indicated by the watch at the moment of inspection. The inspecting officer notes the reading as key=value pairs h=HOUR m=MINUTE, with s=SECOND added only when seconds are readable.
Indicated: h=4 m=16
